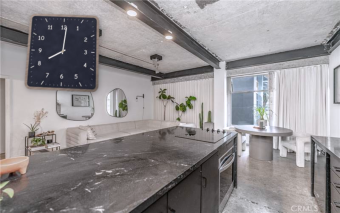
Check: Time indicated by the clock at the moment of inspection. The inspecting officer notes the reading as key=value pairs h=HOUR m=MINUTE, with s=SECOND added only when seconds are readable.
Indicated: h=8 m=1
